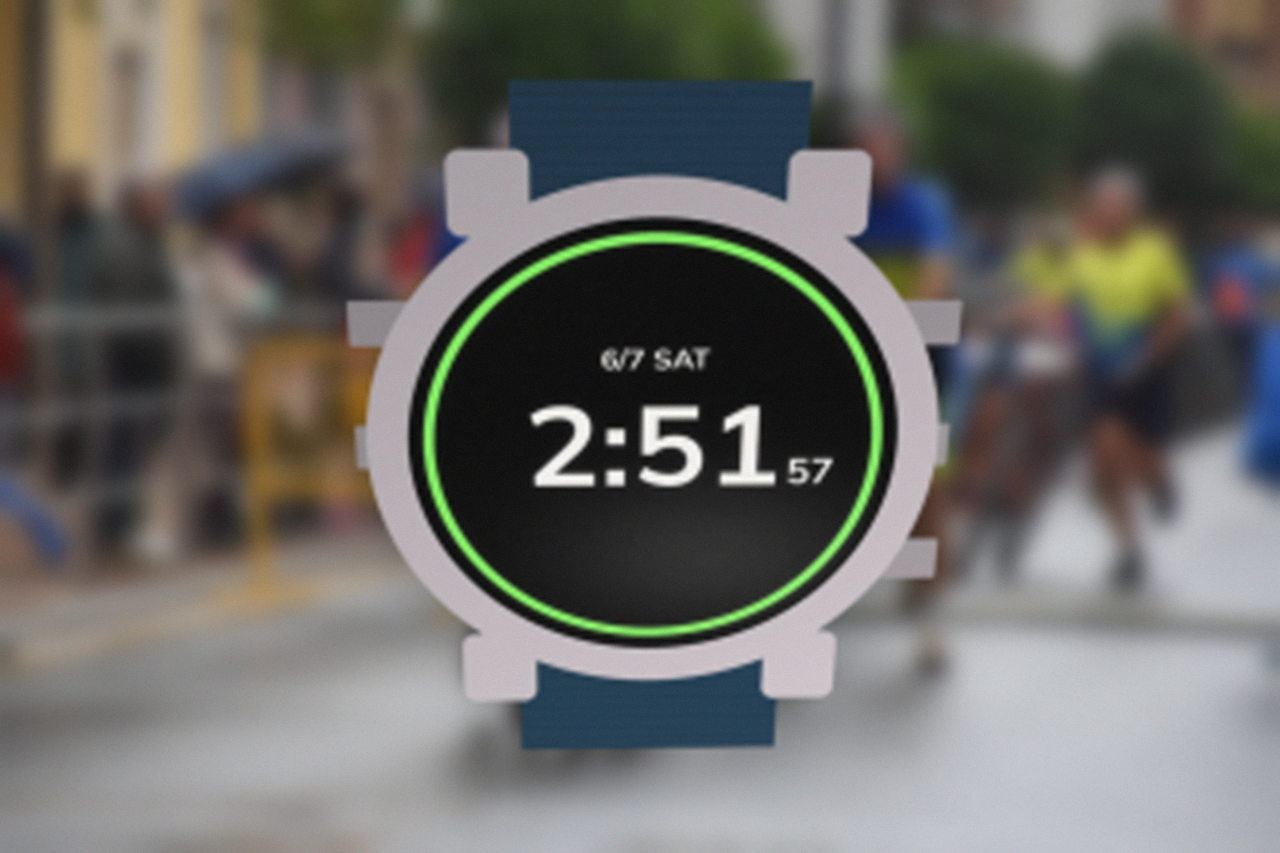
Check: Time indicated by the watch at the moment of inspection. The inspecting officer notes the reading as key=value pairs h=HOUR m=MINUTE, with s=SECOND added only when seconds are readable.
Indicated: h=2 m=51 s=57
